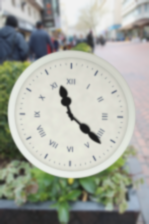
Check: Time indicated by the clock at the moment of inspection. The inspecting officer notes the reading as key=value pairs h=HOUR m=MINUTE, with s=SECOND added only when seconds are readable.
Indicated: h=11 m=22
